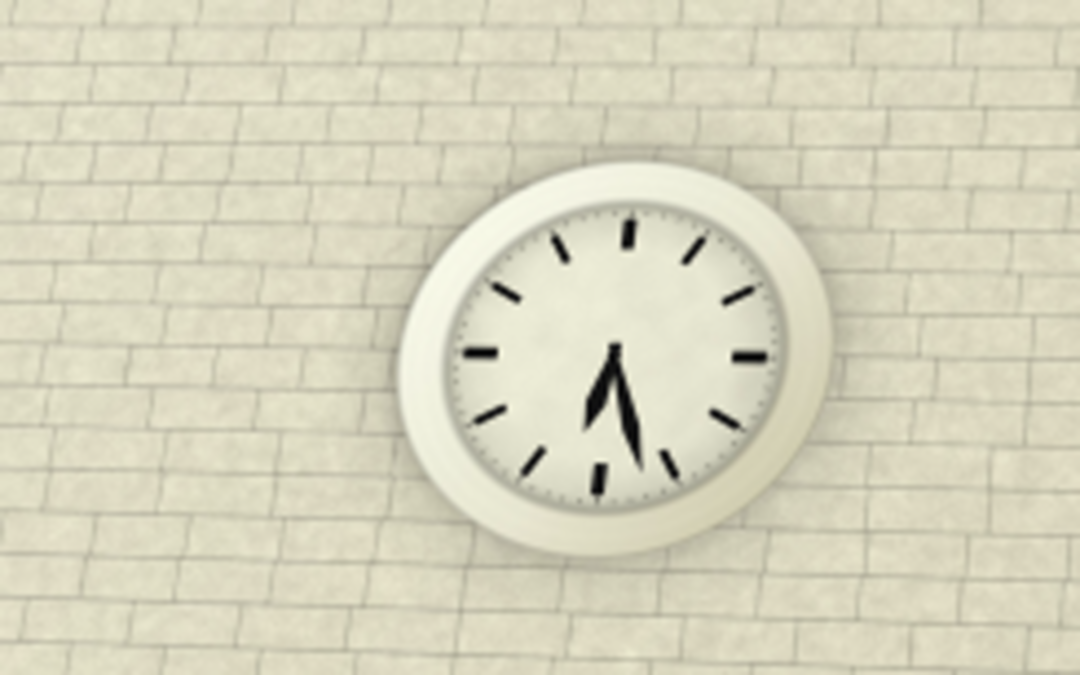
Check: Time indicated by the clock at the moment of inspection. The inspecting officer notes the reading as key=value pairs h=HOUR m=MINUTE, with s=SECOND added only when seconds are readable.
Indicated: h=6 m=27
